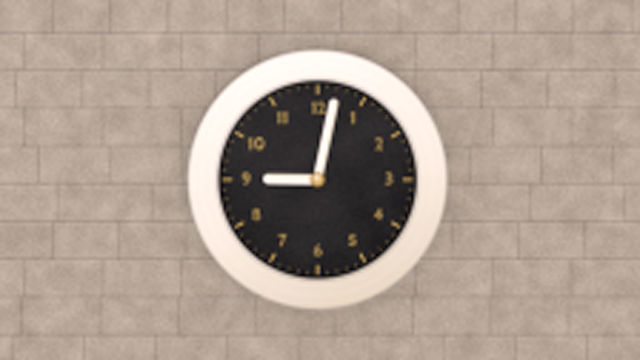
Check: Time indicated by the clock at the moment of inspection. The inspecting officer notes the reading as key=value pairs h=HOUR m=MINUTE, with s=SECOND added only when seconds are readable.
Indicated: h=9 m=2
